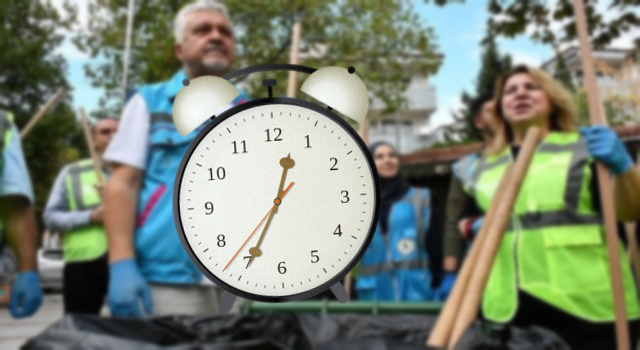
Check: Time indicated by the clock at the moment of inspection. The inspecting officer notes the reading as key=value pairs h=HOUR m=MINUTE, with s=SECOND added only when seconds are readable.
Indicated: h=12 m=34 s=37
